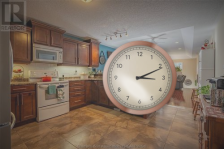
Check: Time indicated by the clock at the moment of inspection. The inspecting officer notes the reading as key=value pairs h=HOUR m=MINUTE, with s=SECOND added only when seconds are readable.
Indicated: h=3 m=11
